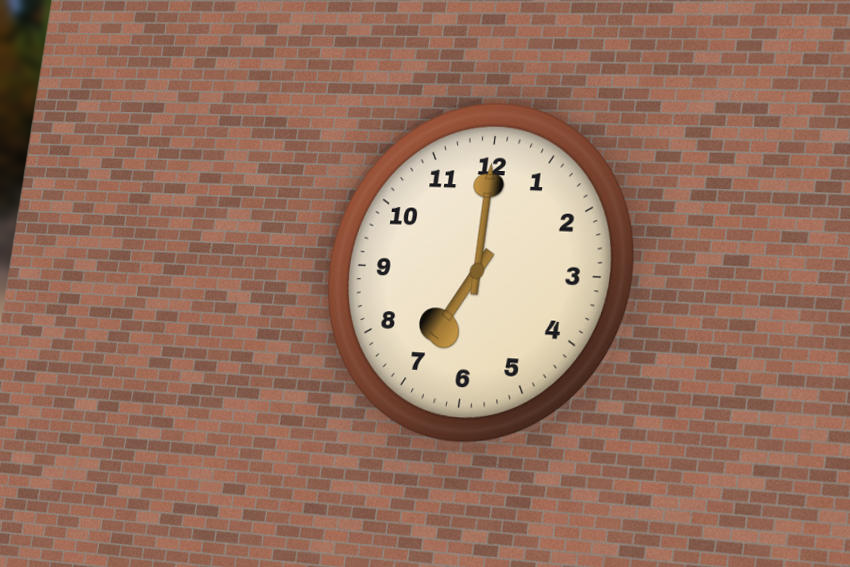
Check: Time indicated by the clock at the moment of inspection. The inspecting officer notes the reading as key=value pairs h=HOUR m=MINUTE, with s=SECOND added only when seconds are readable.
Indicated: h=7 m=0
